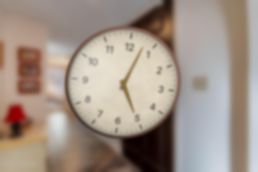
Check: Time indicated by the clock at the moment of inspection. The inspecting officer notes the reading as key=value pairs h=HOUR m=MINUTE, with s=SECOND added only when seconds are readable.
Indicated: h=5 m=3
